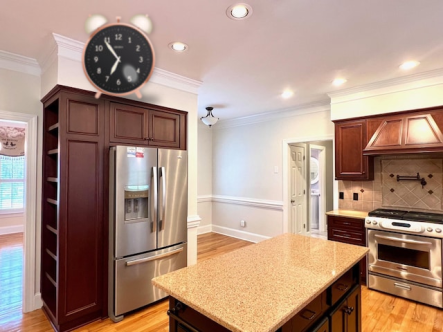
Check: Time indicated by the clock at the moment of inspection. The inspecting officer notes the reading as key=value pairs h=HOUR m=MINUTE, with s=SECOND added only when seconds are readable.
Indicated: h=6 m=54
